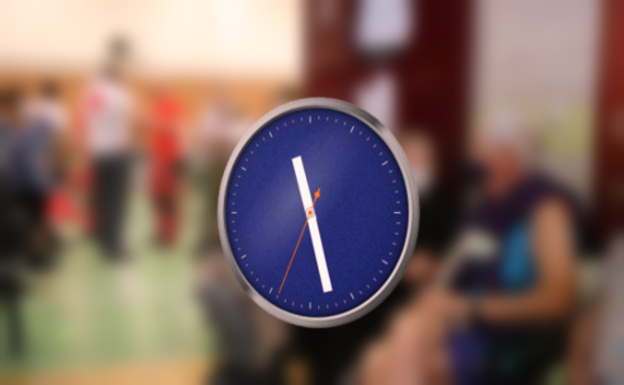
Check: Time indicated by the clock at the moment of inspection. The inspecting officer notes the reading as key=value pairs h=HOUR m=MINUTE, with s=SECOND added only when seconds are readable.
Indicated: h=11 m=27 s=34
